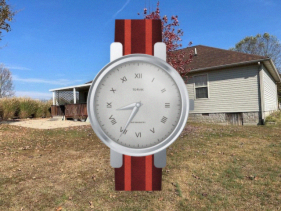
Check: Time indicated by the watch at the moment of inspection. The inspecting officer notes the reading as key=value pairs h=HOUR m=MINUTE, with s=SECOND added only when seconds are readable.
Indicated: h=8 m=35
